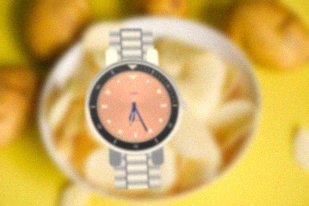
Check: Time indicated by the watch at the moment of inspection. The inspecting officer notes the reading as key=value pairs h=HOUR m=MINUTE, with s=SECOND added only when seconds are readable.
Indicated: h=6 m=26
